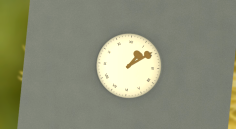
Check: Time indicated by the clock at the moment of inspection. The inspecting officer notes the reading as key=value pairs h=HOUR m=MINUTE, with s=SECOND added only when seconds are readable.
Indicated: h=1 m=9
